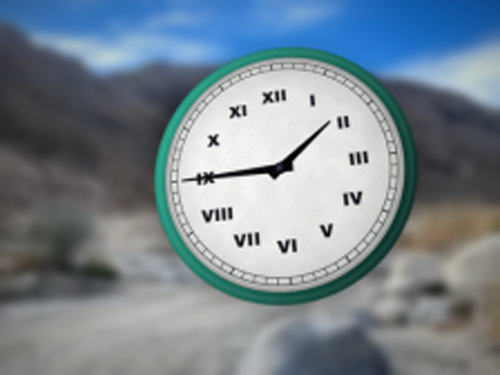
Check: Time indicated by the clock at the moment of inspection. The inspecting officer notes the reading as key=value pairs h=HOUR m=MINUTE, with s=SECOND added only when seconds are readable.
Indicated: h=1 m=45
